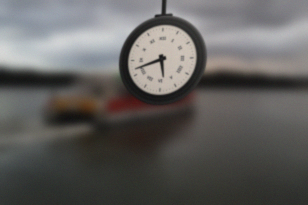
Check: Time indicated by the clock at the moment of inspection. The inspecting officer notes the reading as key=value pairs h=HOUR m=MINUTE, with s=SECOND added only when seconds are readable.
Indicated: h=5 m=42
